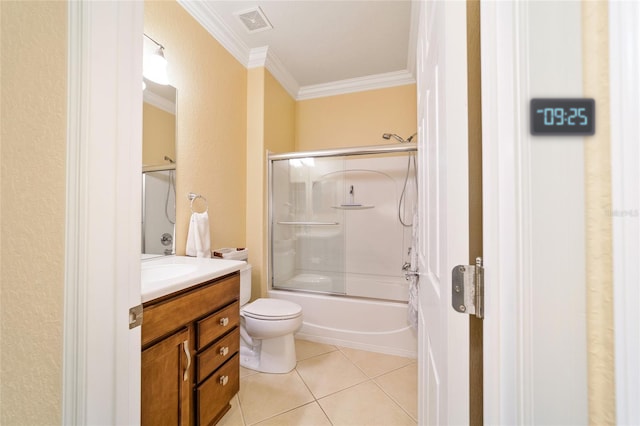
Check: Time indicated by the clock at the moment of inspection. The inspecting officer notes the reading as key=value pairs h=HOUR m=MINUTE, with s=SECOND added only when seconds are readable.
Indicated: h=9 m=25
